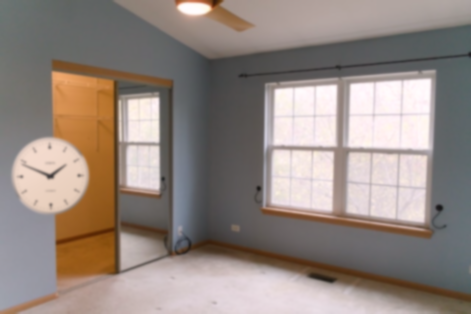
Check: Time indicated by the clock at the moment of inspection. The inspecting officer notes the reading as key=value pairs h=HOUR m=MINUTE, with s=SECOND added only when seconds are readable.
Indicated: h=1 m=49
